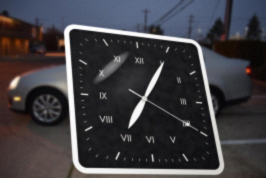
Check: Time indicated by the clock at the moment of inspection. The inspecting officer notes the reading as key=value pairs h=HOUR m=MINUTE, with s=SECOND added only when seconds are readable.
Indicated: h=7 m=5 s=20
